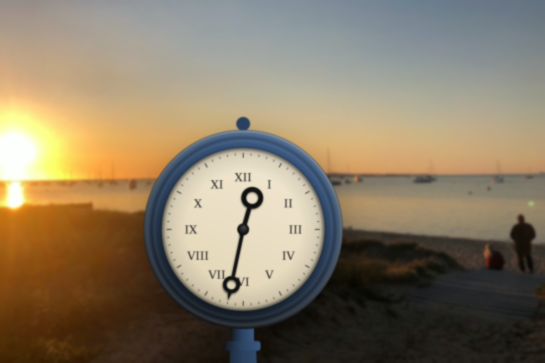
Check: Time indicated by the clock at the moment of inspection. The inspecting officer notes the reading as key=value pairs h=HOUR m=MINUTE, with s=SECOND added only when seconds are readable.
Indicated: h=12 m=32
